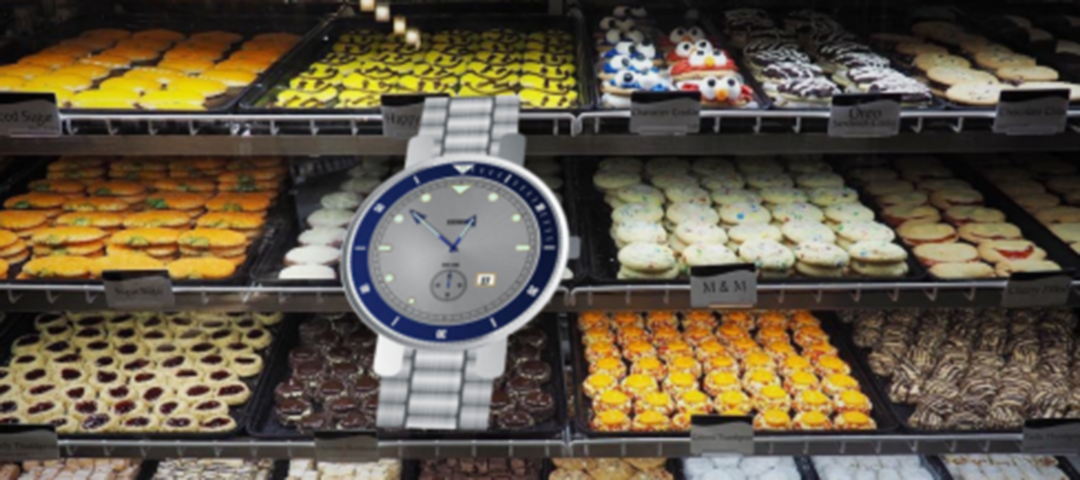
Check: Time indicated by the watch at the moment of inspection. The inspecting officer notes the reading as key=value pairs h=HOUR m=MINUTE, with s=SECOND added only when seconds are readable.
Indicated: h=12 m=52
